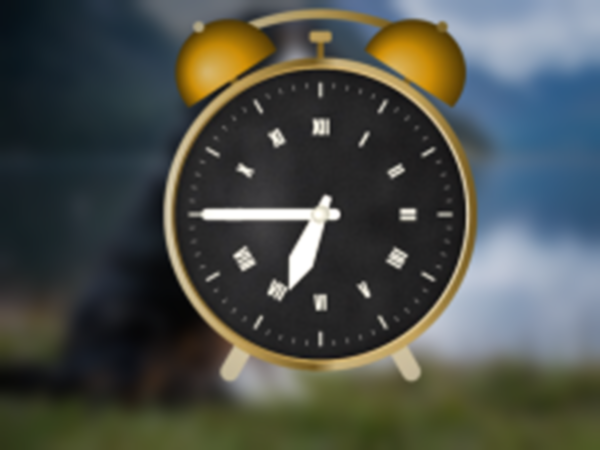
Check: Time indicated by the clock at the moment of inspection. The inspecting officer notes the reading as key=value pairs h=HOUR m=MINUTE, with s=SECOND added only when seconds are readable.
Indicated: h=6 m=45
